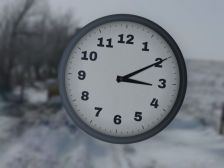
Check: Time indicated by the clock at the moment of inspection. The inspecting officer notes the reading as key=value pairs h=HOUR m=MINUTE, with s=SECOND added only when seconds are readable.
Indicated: h=3 m=10
